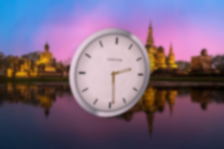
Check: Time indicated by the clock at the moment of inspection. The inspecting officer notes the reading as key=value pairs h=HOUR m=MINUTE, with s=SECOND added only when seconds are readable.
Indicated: h=2 m=29
